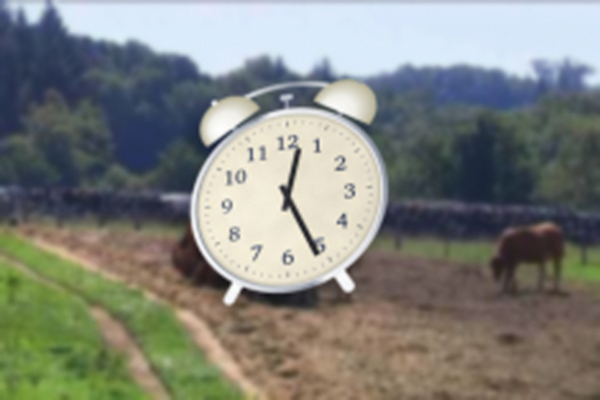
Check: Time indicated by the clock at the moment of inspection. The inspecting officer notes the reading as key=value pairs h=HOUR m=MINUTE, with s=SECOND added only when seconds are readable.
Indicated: h=12 m=26
